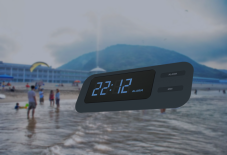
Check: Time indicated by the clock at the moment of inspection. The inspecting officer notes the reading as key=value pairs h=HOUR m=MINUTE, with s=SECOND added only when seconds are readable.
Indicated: h=22 m=12
